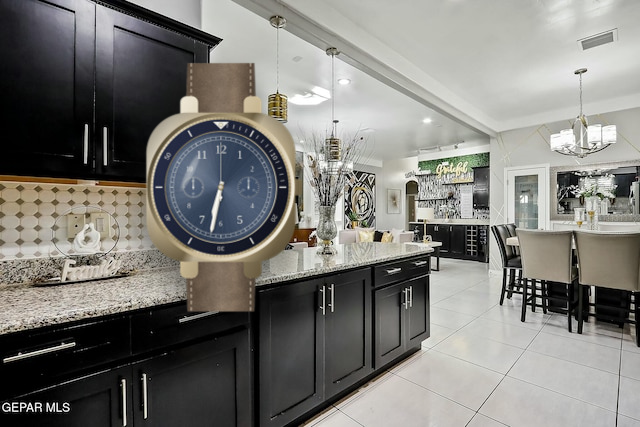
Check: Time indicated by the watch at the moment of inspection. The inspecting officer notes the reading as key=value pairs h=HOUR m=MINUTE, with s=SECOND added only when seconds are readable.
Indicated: h=6 m=32
